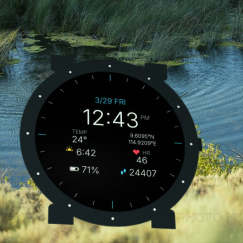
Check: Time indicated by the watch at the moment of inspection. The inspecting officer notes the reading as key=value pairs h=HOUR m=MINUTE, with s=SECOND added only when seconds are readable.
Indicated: h=12 m=43
